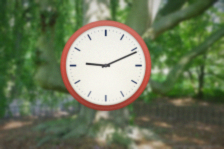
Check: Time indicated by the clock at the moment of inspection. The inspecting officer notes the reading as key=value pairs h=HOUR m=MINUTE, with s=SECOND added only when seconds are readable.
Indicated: h=9 m=11
